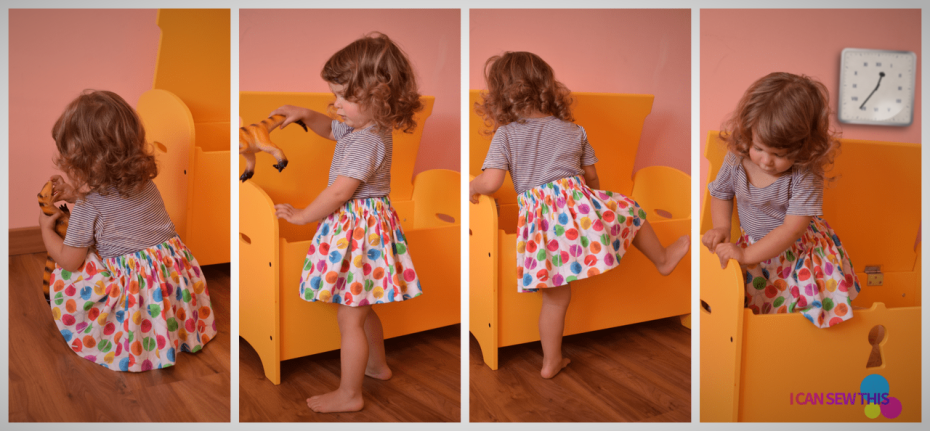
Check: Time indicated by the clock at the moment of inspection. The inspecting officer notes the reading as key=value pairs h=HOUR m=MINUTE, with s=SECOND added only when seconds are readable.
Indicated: h=12 m=36
